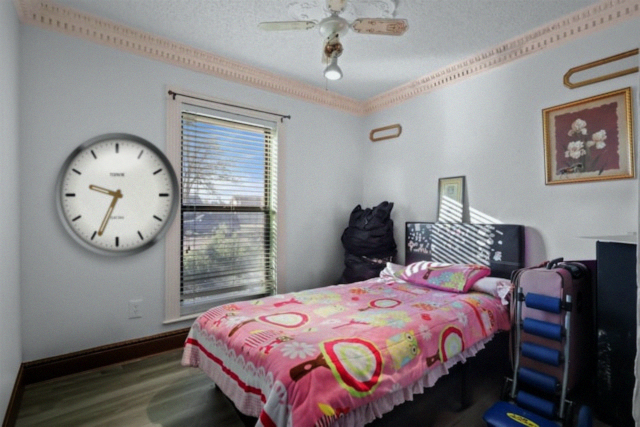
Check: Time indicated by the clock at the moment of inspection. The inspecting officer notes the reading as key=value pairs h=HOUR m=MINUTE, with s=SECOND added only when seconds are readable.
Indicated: h=9 m=34
